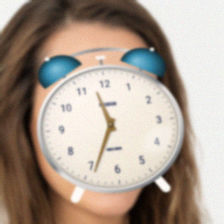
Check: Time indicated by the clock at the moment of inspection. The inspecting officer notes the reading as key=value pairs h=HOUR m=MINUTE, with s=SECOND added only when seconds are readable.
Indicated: h=11 m=34
